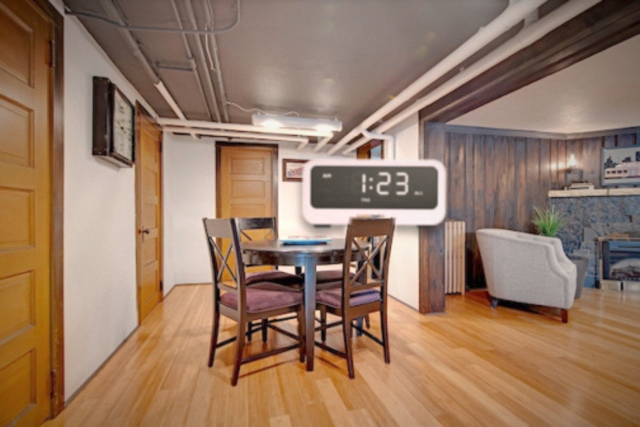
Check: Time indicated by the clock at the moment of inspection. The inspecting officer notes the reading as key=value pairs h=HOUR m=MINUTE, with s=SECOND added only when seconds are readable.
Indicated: h=1 m=23
